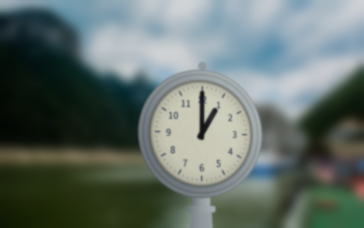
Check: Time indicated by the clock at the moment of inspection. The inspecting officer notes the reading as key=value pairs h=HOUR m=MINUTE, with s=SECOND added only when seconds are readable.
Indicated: h=1 m=0
